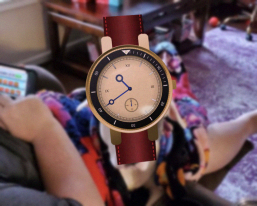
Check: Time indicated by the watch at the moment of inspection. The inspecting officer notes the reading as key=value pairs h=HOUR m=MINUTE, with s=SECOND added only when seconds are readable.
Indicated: h=10 m=40
